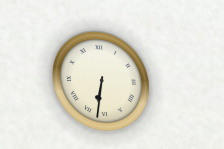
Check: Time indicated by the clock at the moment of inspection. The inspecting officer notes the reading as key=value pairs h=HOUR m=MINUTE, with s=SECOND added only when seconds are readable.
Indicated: h=6 m=32
